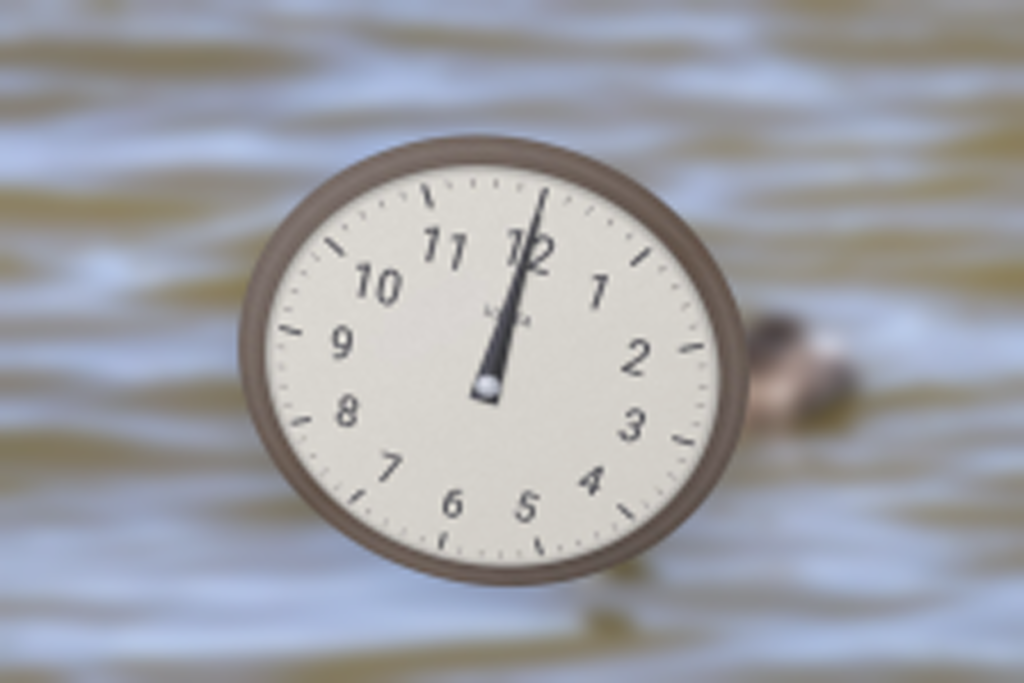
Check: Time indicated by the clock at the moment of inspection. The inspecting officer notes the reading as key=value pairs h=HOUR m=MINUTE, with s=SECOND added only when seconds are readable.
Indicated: h=12 m=0
